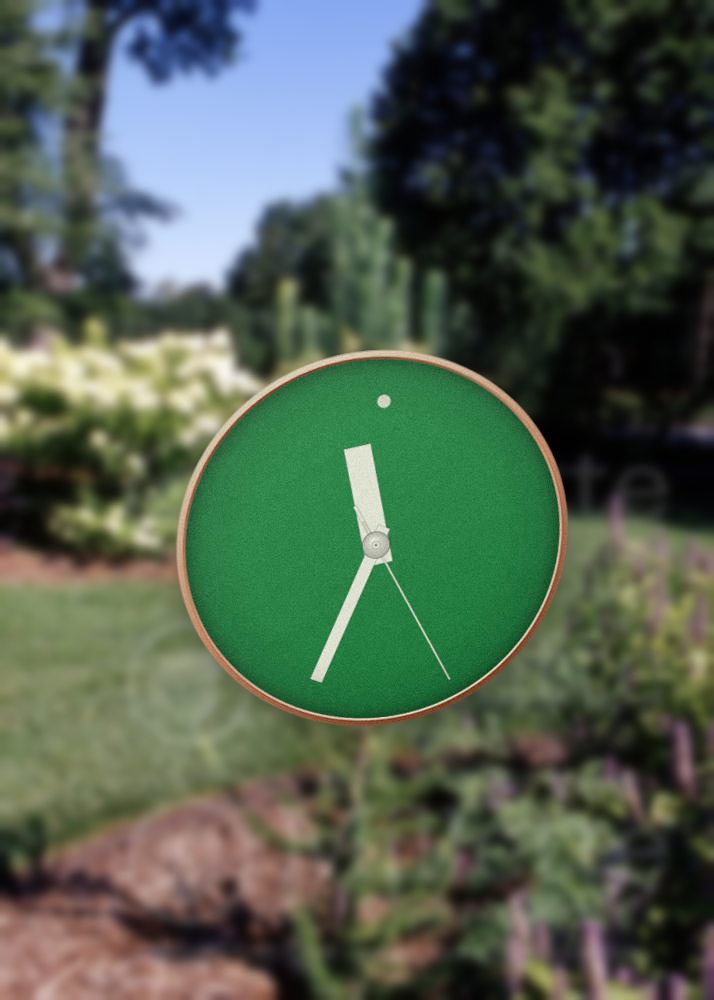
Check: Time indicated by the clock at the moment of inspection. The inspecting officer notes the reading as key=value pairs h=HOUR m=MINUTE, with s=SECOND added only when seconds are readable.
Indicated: h=11 m=33 s=25
